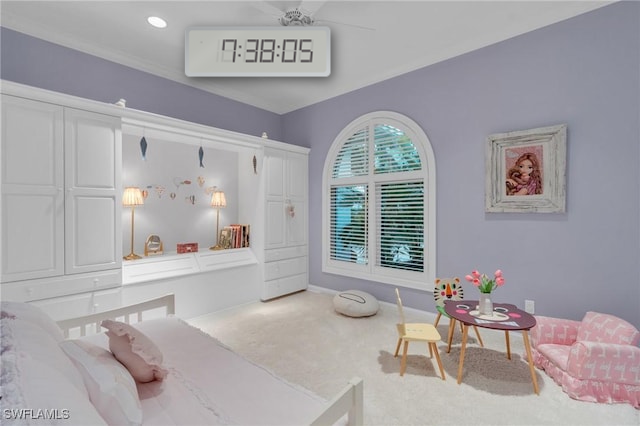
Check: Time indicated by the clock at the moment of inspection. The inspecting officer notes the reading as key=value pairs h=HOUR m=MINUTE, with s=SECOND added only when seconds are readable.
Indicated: h=7 m=38 s=5
